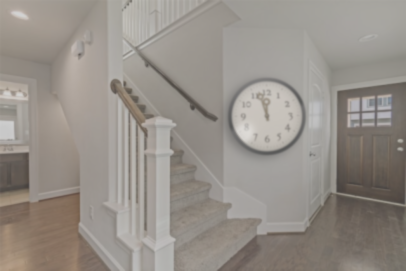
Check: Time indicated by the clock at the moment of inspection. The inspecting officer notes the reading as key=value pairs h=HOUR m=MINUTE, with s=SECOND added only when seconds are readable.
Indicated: h=11 m=57
